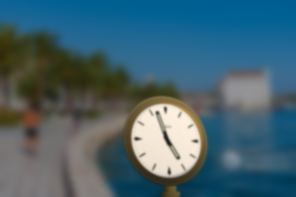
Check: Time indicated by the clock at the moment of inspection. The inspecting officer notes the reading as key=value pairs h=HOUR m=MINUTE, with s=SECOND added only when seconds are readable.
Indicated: h=4 m=57
